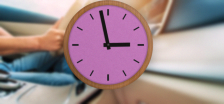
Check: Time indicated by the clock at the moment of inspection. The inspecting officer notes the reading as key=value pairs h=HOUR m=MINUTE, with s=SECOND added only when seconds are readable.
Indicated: h=2 m=58
